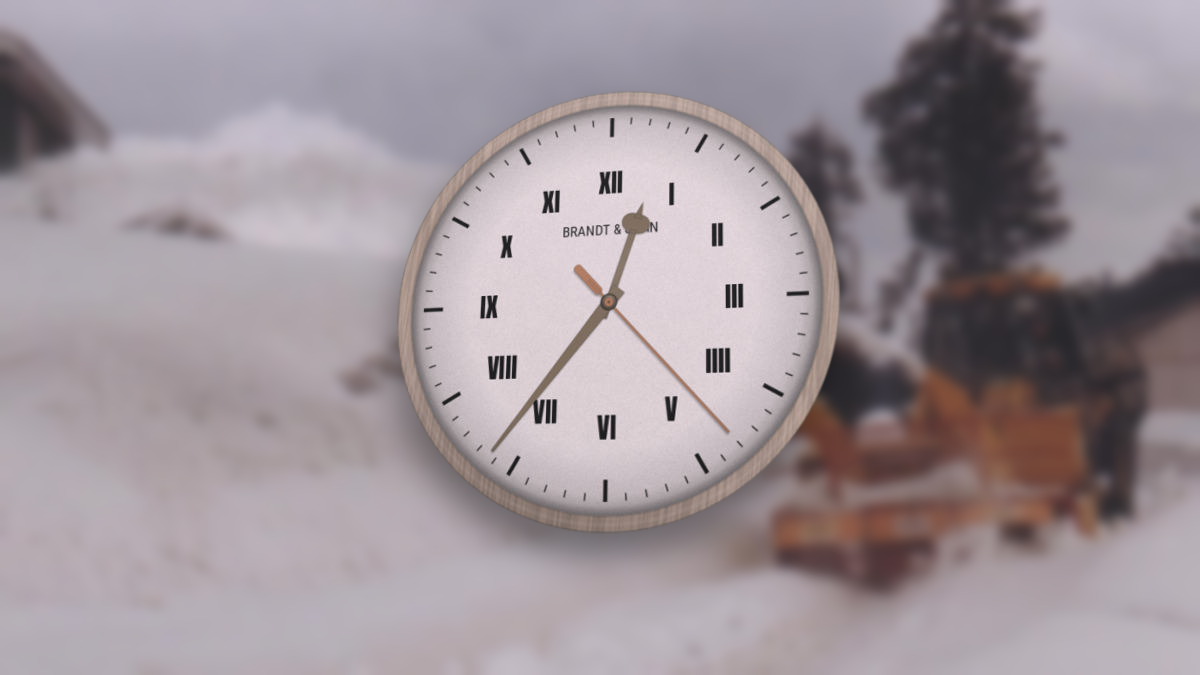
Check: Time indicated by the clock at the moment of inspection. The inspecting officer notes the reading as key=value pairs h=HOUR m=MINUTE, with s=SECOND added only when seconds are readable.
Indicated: h=12 m=36 s=23
